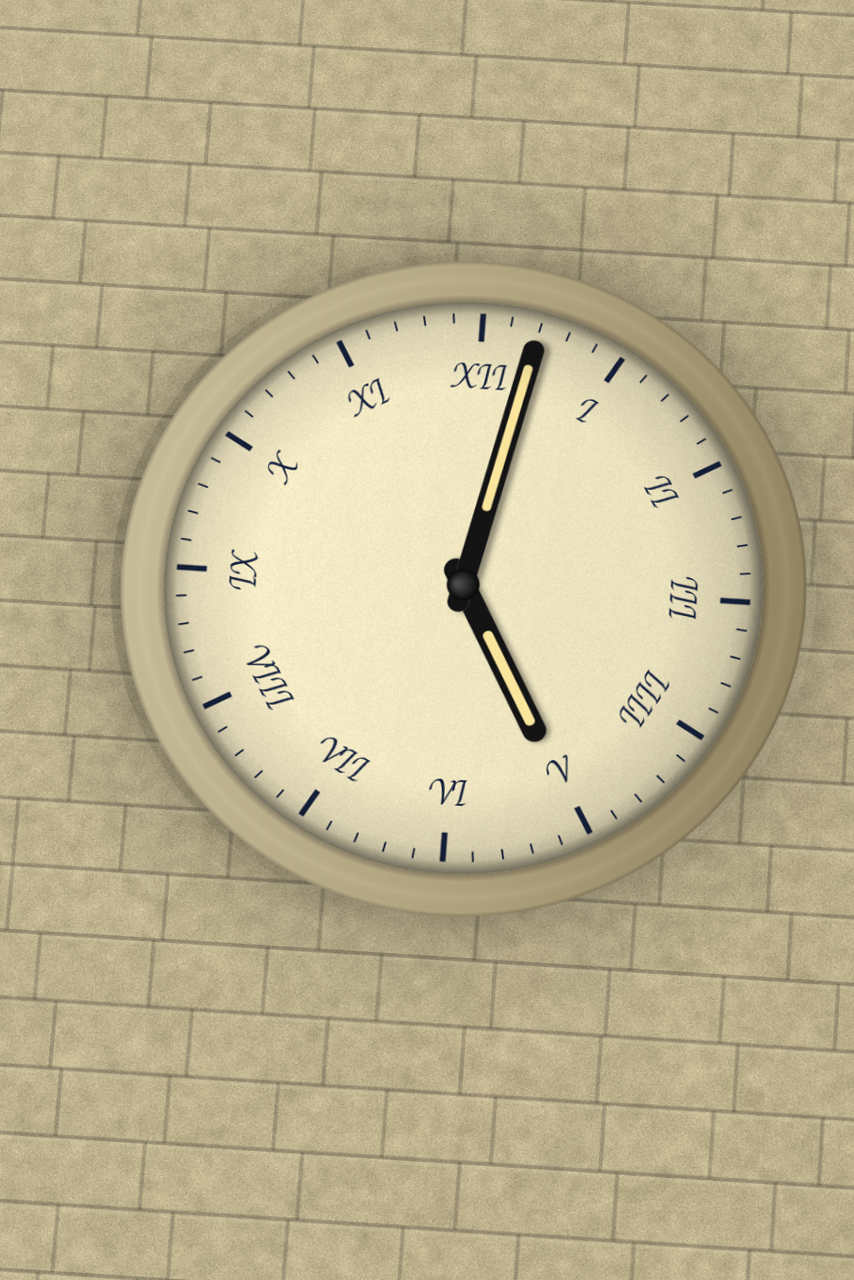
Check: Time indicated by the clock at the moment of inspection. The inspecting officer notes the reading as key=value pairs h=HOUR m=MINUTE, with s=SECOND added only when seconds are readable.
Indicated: h=5 m=2
